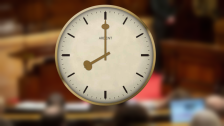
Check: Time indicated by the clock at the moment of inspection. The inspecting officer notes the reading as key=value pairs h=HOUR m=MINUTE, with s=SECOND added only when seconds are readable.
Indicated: h=8 m=0
